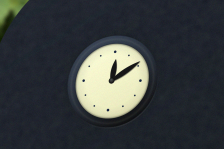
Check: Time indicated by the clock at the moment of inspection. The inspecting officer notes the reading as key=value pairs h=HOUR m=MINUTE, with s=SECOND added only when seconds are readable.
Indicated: h=12 m=9
